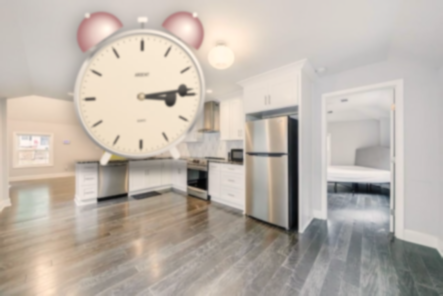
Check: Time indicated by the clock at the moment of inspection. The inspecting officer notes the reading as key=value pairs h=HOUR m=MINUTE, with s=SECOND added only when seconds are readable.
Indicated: h=3 m=14
